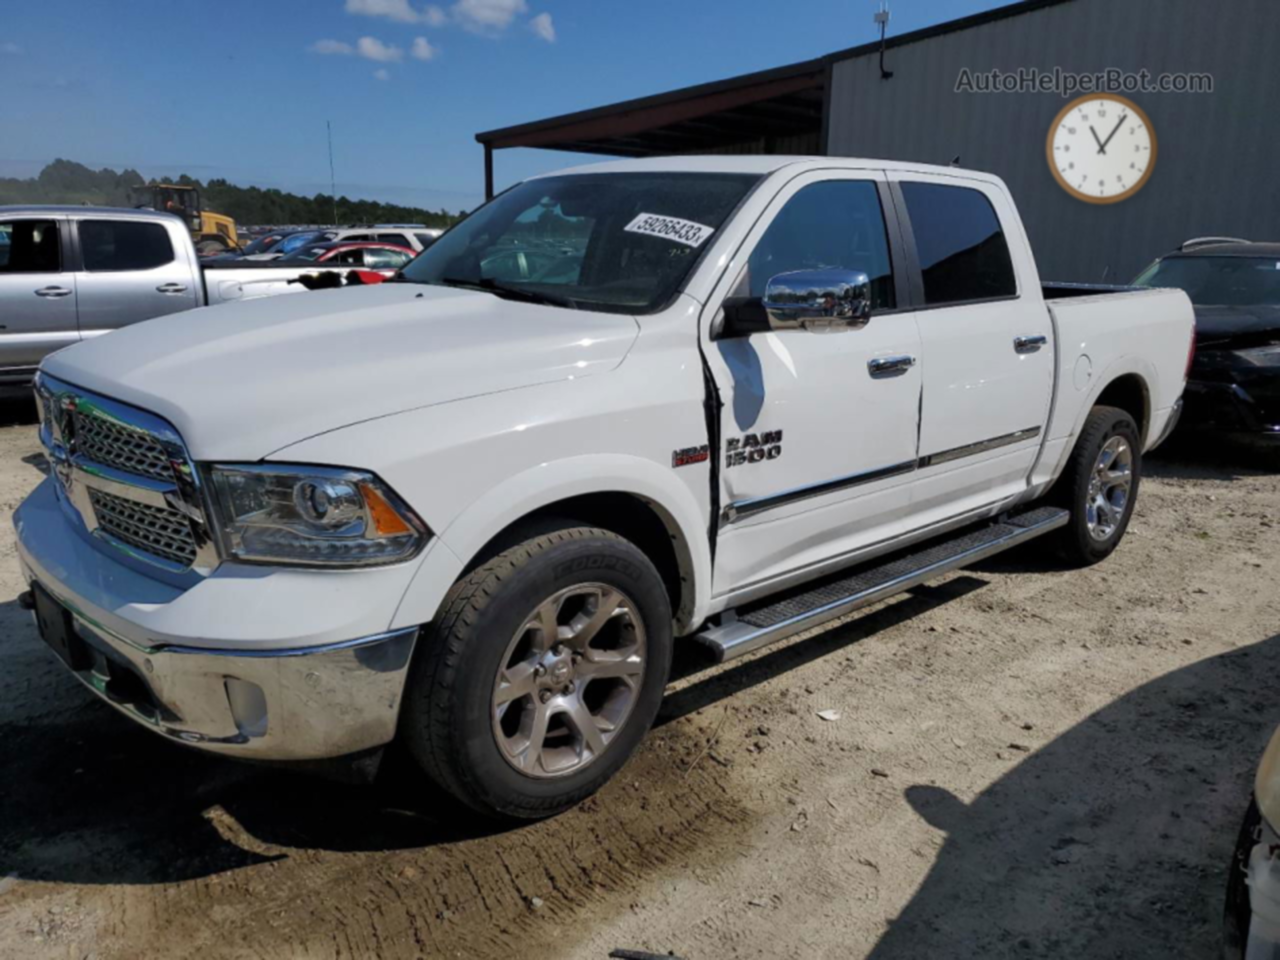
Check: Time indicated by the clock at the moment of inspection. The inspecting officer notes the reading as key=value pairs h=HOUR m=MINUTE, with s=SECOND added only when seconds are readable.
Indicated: h=11 m=6
